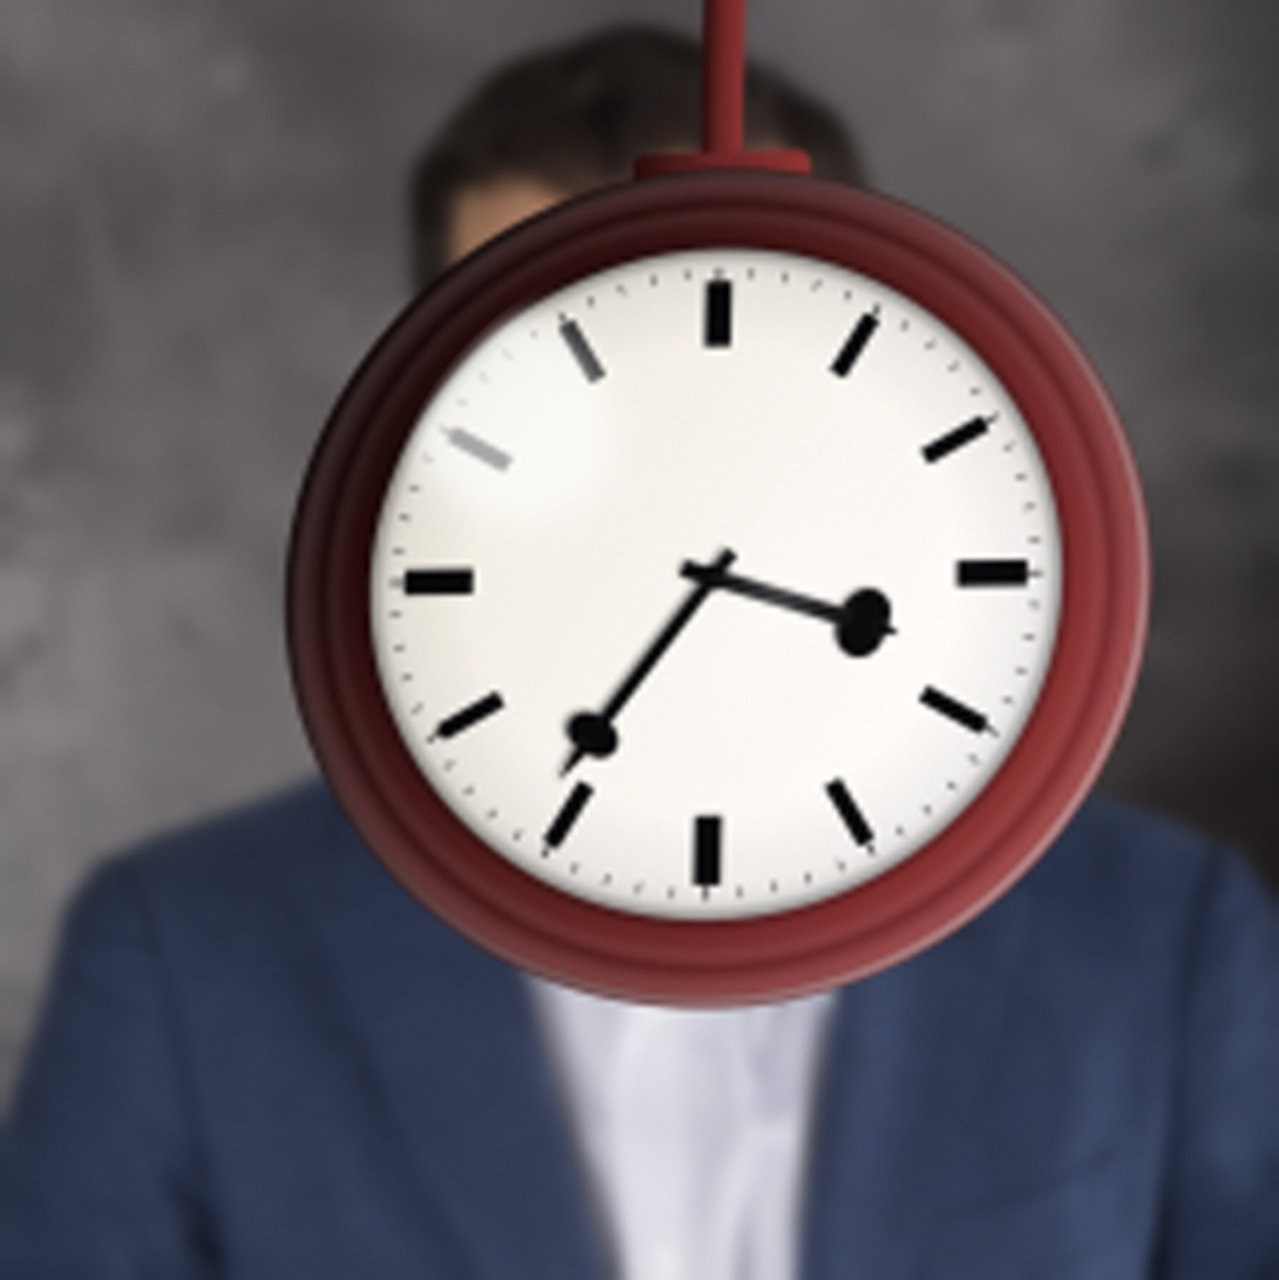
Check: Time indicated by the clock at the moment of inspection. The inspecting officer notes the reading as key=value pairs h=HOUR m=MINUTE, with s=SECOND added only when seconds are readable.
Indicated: h=3 m=36
